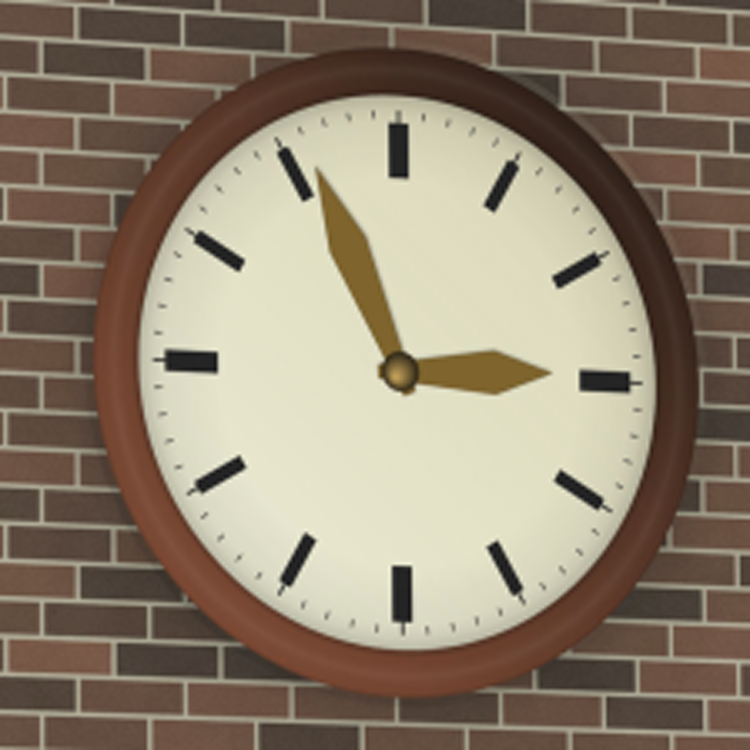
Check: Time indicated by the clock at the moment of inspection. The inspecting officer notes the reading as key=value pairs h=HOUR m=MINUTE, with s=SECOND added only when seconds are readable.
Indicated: h=2 m=56
